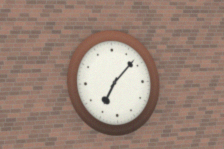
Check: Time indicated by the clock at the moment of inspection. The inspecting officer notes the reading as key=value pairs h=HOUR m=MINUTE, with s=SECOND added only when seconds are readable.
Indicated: h=7 m=8
